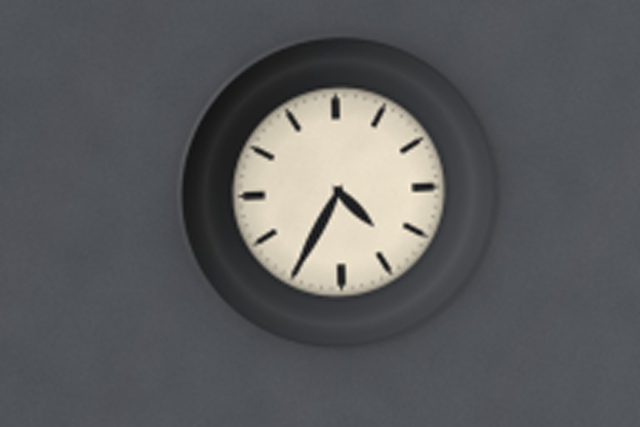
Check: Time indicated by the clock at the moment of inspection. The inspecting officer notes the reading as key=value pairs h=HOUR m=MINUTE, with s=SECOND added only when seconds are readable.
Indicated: h=4 m=35
